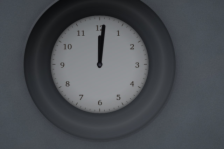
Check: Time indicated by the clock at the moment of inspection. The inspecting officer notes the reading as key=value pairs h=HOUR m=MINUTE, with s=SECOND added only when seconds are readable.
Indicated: h=12 m=1
